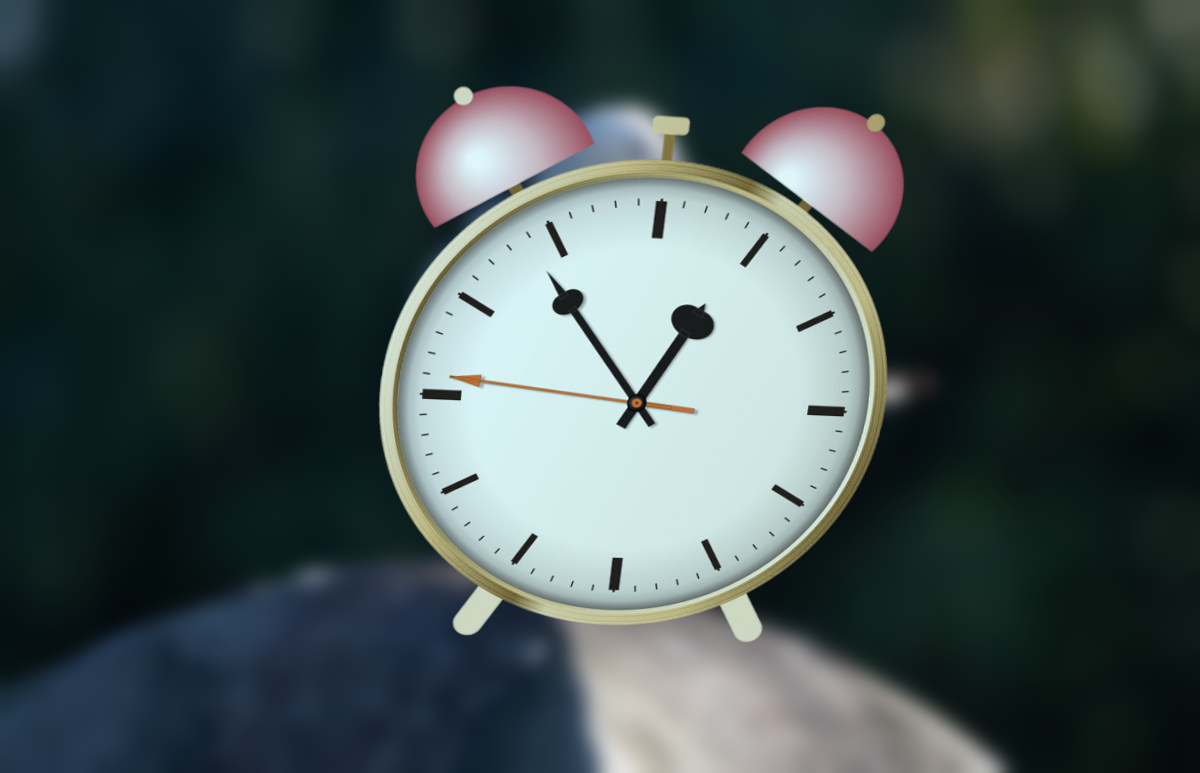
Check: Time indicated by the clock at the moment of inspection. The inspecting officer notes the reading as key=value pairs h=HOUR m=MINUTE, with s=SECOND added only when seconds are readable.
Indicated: h=12 m=53 s=46
